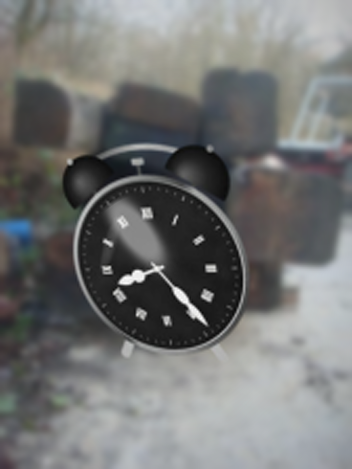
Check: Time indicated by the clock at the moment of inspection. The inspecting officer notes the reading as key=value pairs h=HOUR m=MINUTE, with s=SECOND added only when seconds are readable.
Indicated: h=8 m=24
